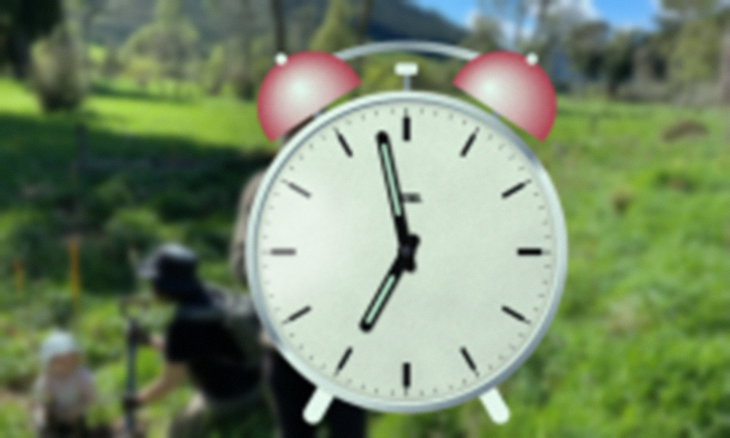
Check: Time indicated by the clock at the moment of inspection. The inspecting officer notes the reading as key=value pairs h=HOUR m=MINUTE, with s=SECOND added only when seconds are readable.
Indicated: h=6 m=58
